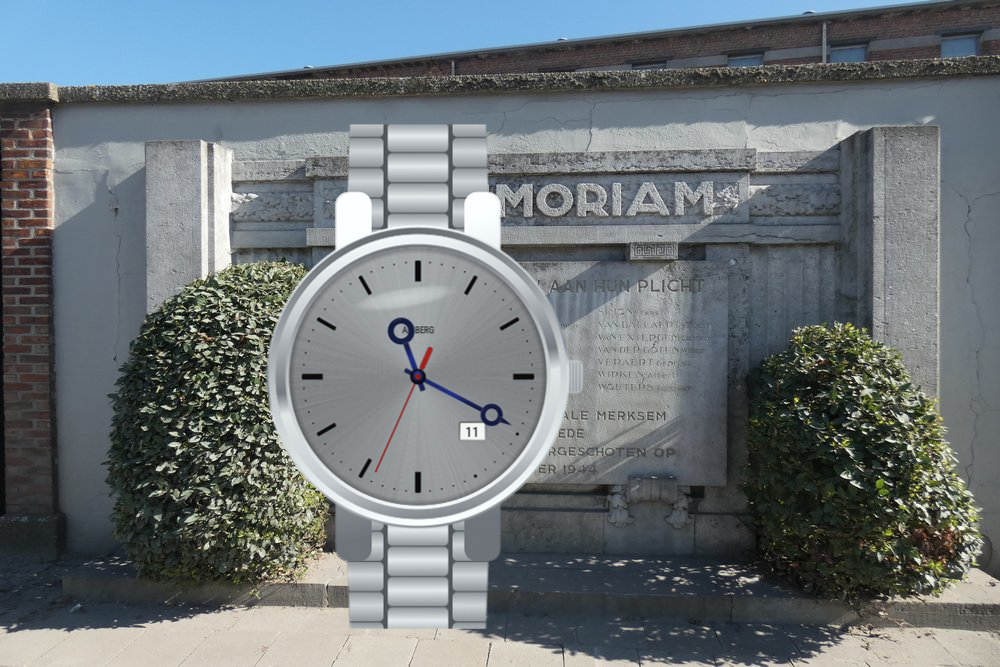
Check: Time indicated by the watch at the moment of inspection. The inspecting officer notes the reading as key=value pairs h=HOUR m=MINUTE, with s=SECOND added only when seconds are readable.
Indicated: h=11 m=19 s=34
